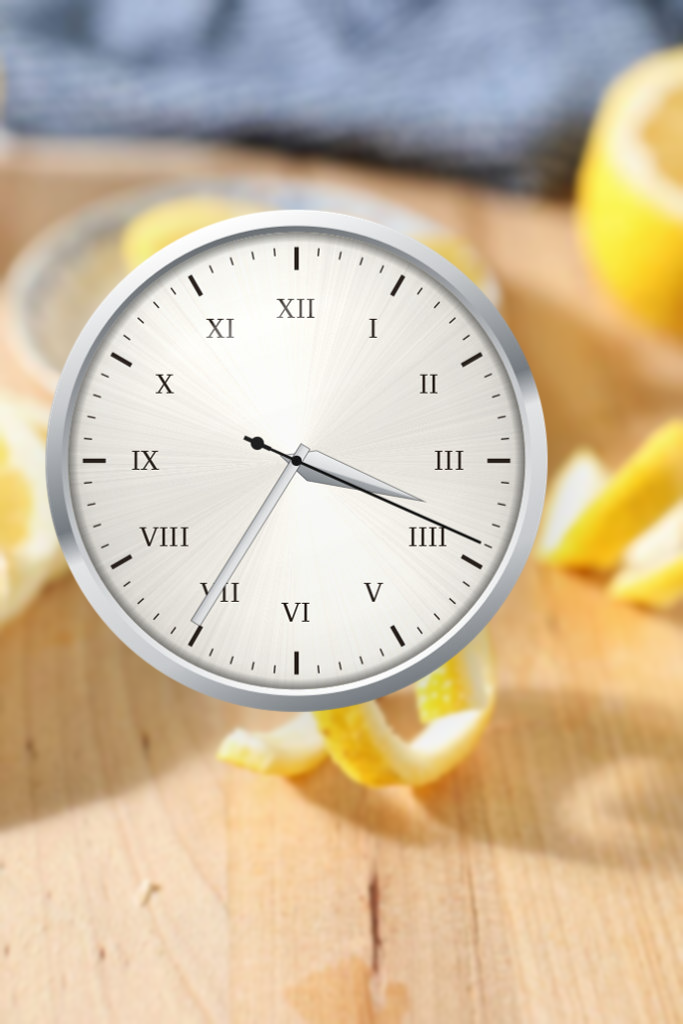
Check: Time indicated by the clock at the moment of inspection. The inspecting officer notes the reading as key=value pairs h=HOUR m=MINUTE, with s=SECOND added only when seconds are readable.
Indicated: h=3 m=35 s=19
